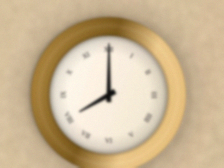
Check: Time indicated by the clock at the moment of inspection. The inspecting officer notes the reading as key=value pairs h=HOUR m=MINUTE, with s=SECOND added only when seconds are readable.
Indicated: h=8 m=0
